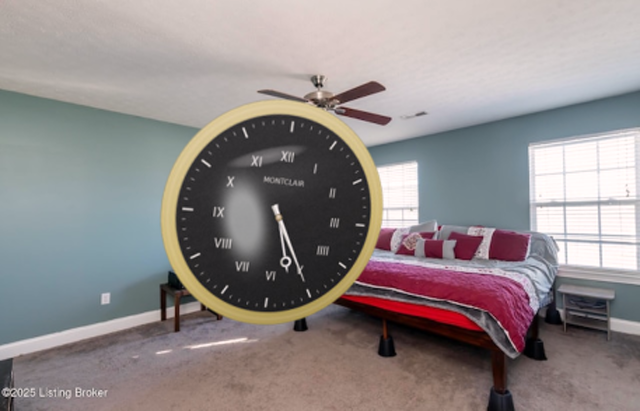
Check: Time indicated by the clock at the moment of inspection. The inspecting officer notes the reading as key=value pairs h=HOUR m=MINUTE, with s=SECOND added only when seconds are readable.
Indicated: h=5 m=25
